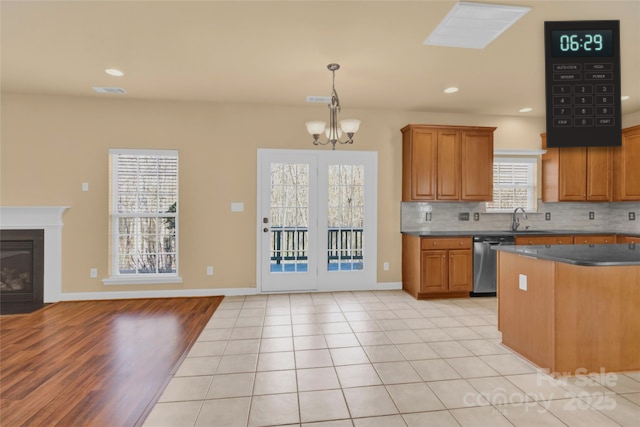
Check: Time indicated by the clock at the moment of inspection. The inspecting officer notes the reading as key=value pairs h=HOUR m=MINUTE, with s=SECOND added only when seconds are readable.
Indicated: h=6 m=29
